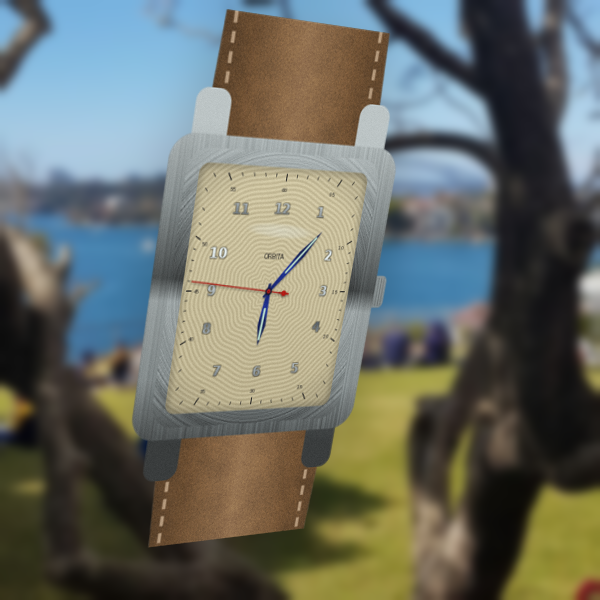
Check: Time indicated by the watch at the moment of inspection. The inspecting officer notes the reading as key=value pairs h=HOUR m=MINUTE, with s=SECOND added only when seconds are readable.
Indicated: h=6 m=6 s=46
